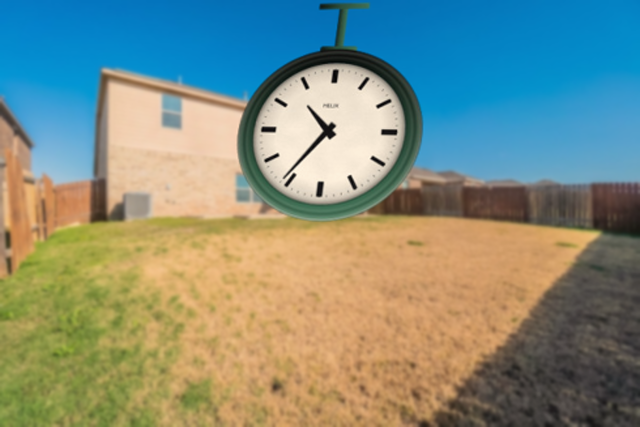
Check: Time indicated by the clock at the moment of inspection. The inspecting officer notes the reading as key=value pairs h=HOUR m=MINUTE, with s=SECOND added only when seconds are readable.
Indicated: h=10 m=36
